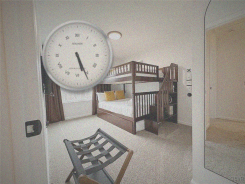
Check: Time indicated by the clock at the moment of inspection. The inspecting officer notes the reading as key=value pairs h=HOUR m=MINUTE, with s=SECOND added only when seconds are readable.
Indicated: h=5 m=26
